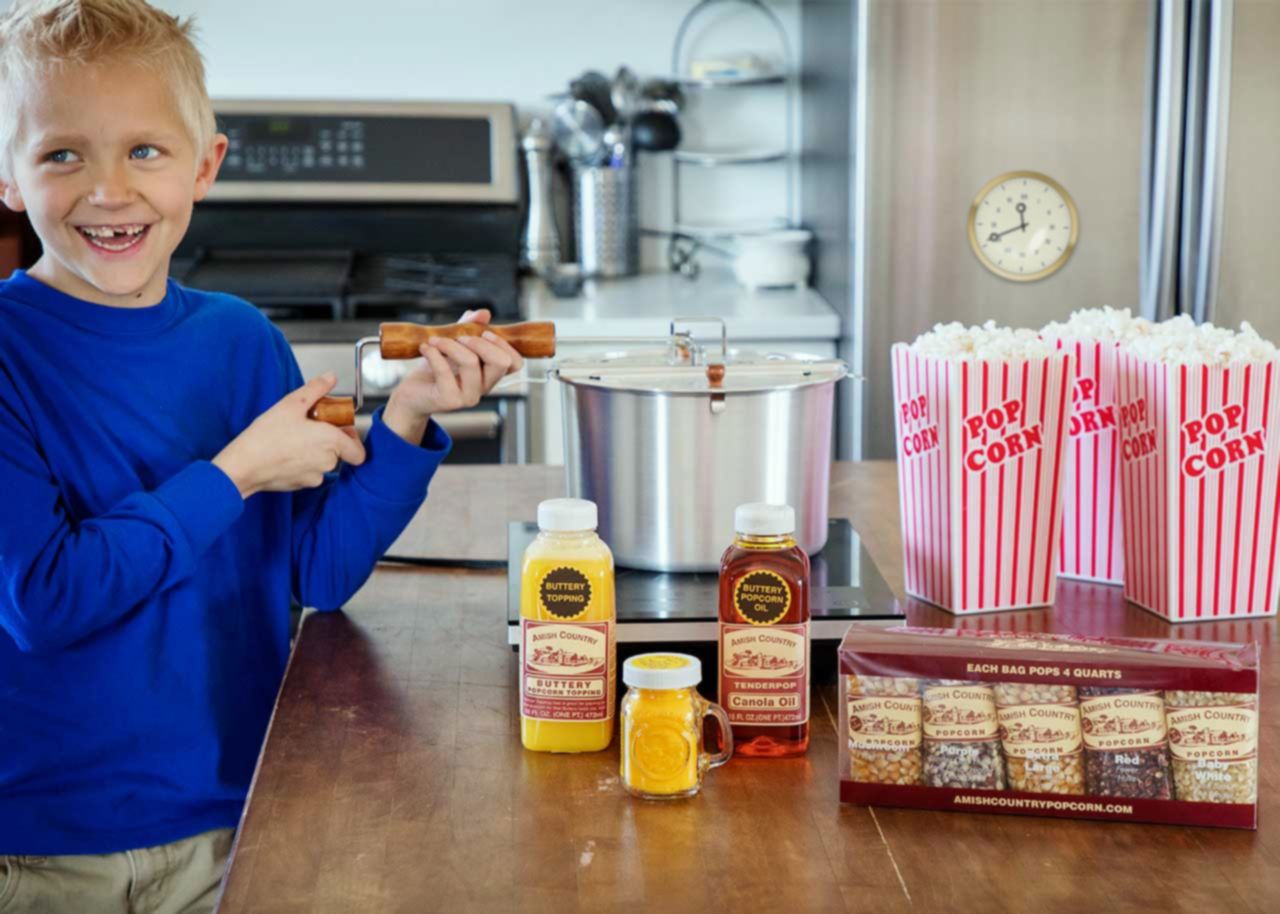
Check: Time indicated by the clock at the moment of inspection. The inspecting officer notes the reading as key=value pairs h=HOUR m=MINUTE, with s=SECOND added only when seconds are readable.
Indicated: h=11 m=41
